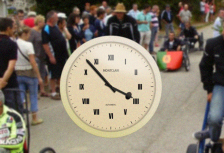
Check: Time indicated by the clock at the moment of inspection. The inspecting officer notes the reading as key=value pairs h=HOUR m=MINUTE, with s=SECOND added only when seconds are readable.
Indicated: h=3 m=53
